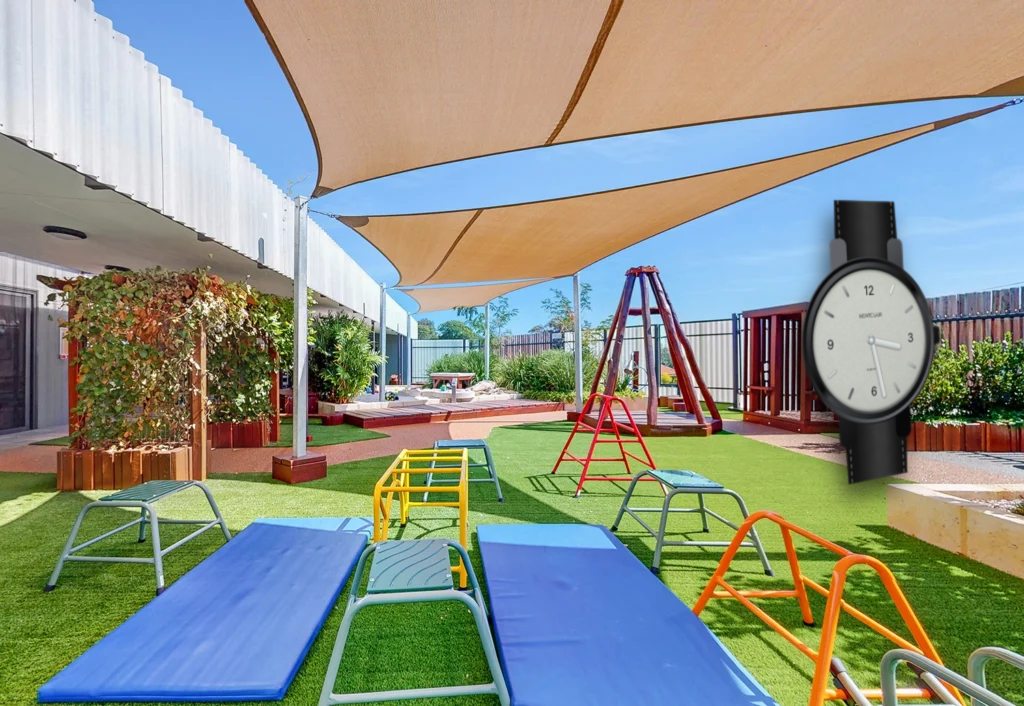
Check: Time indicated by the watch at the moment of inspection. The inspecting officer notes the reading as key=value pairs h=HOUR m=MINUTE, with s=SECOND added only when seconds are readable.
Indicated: h=3 m=28
